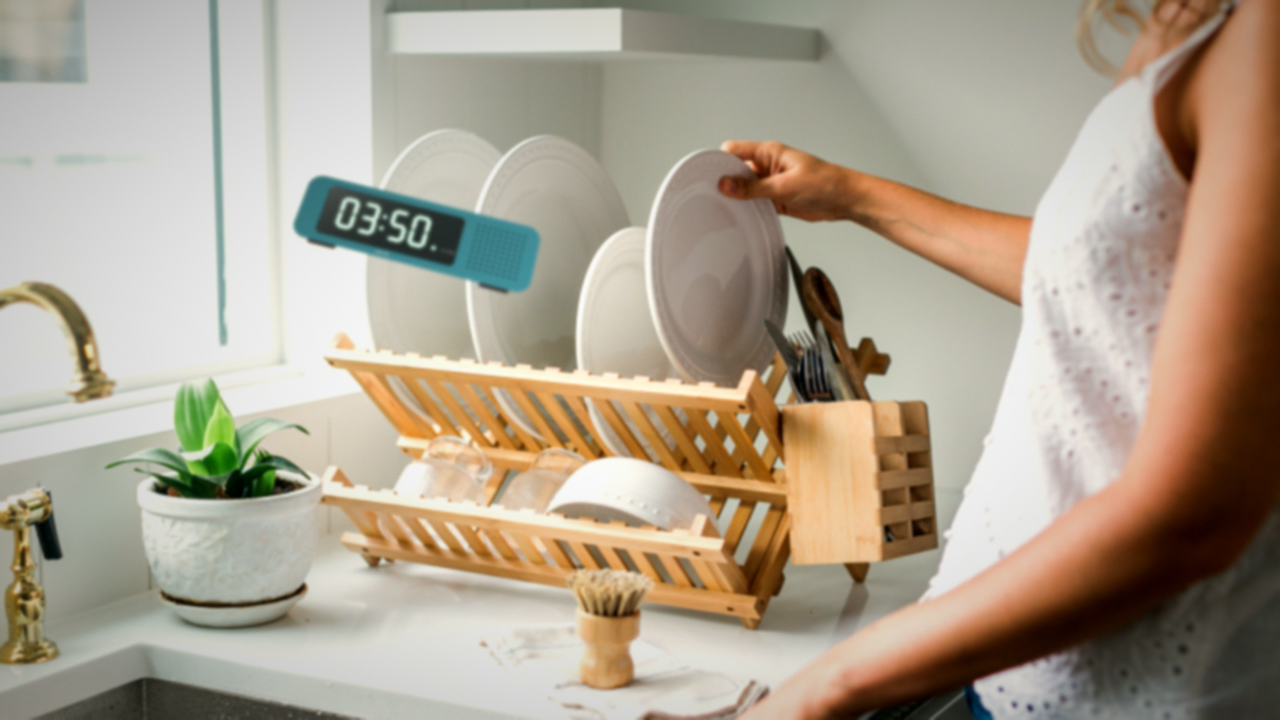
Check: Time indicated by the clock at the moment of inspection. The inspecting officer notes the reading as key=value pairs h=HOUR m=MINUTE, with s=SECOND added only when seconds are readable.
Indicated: h=3 m=50
